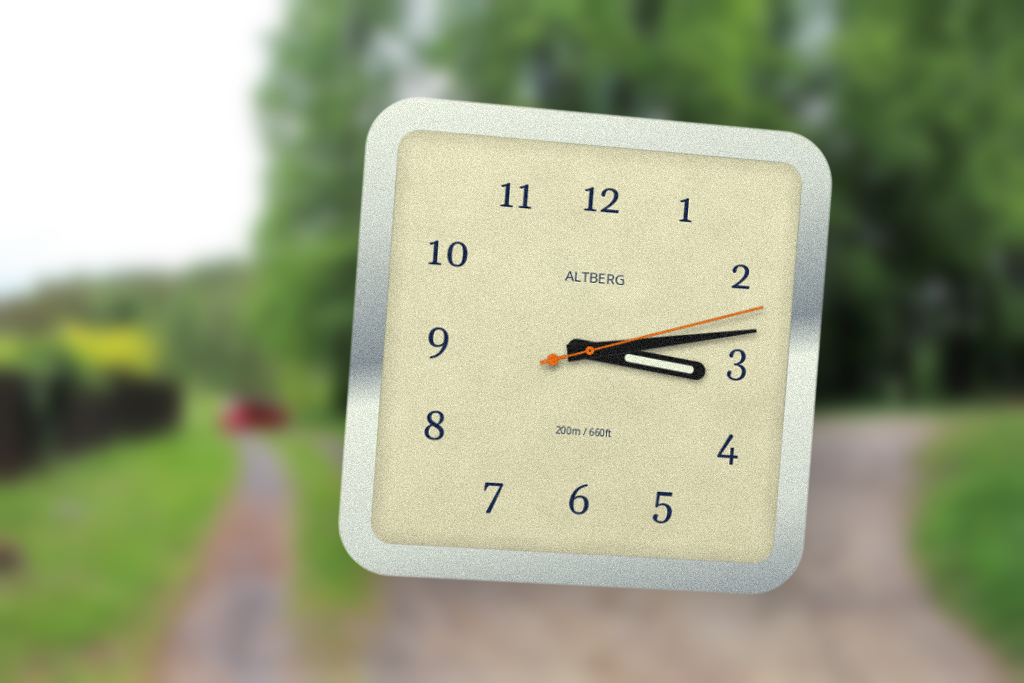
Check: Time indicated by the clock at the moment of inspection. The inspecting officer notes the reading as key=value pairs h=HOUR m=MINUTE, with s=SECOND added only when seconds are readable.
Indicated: h=3 m=13 s=12
